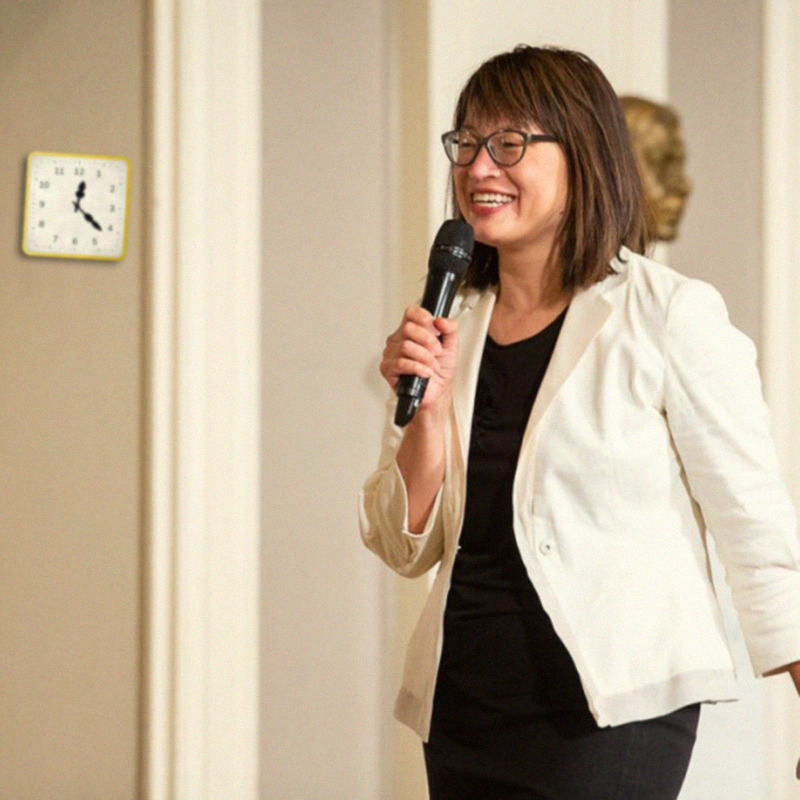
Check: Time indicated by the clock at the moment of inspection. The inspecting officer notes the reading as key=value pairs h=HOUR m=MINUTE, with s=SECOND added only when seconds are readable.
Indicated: h=12 m=22
